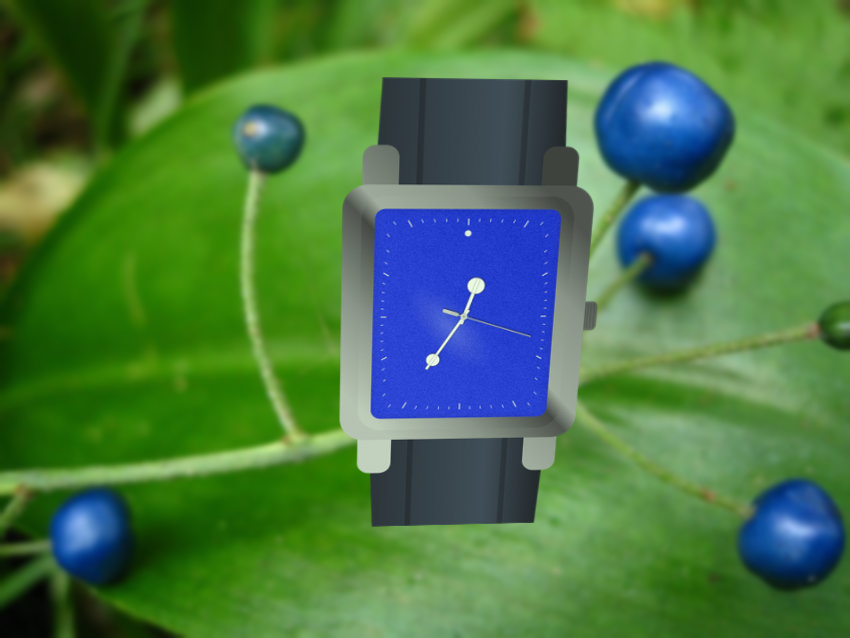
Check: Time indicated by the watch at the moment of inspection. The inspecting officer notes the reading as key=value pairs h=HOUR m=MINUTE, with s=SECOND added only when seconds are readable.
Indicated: h=12 m=35 s=18
